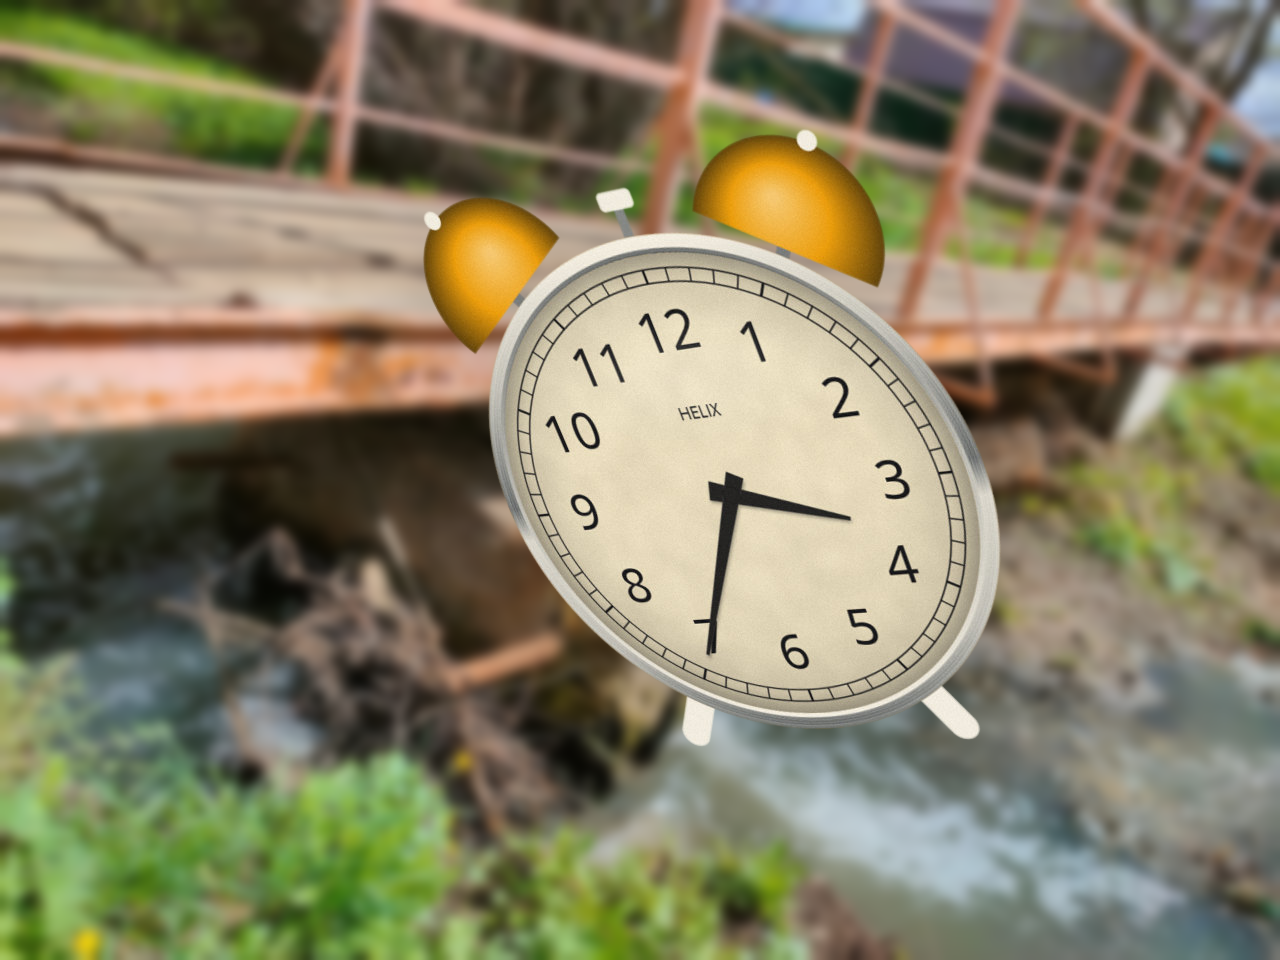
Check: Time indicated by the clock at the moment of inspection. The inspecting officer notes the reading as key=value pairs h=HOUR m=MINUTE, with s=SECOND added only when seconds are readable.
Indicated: h=3 m=35
